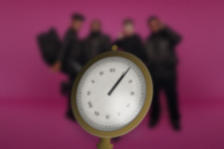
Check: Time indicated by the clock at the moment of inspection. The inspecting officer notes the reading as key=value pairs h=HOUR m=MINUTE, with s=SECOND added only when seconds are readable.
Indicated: h=1 m=6
